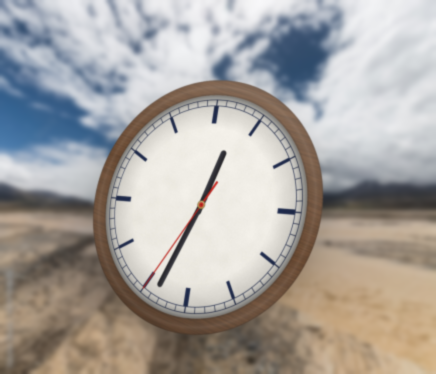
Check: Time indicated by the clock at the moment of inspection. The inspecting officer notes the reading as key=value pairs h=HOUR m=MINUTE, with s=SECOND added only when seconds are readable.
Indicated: h=12 m=33 s=35
